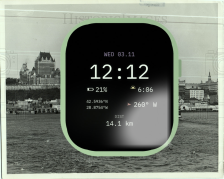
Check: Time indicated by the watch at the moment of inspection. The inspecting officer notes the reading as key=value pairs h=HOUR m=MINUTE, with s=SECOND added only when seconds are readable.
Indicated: h=12 m=12
